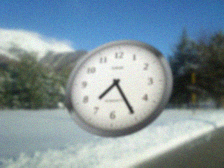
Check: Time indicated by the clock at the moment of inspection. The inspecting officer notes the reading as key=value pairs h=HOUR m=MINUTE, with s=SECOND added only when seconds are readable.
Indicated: h=7 m=25
